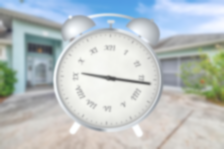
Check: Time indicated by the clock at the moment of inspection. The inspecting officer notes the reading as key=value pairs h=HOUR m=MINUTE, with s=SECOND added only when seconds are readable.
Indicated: h=9 m=16
